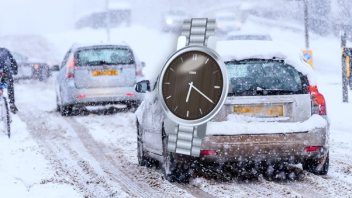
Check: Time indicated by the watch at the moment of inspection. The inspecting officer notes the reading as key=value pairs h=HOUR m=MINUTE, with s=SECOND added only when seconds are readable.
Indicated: h=6 m=20
